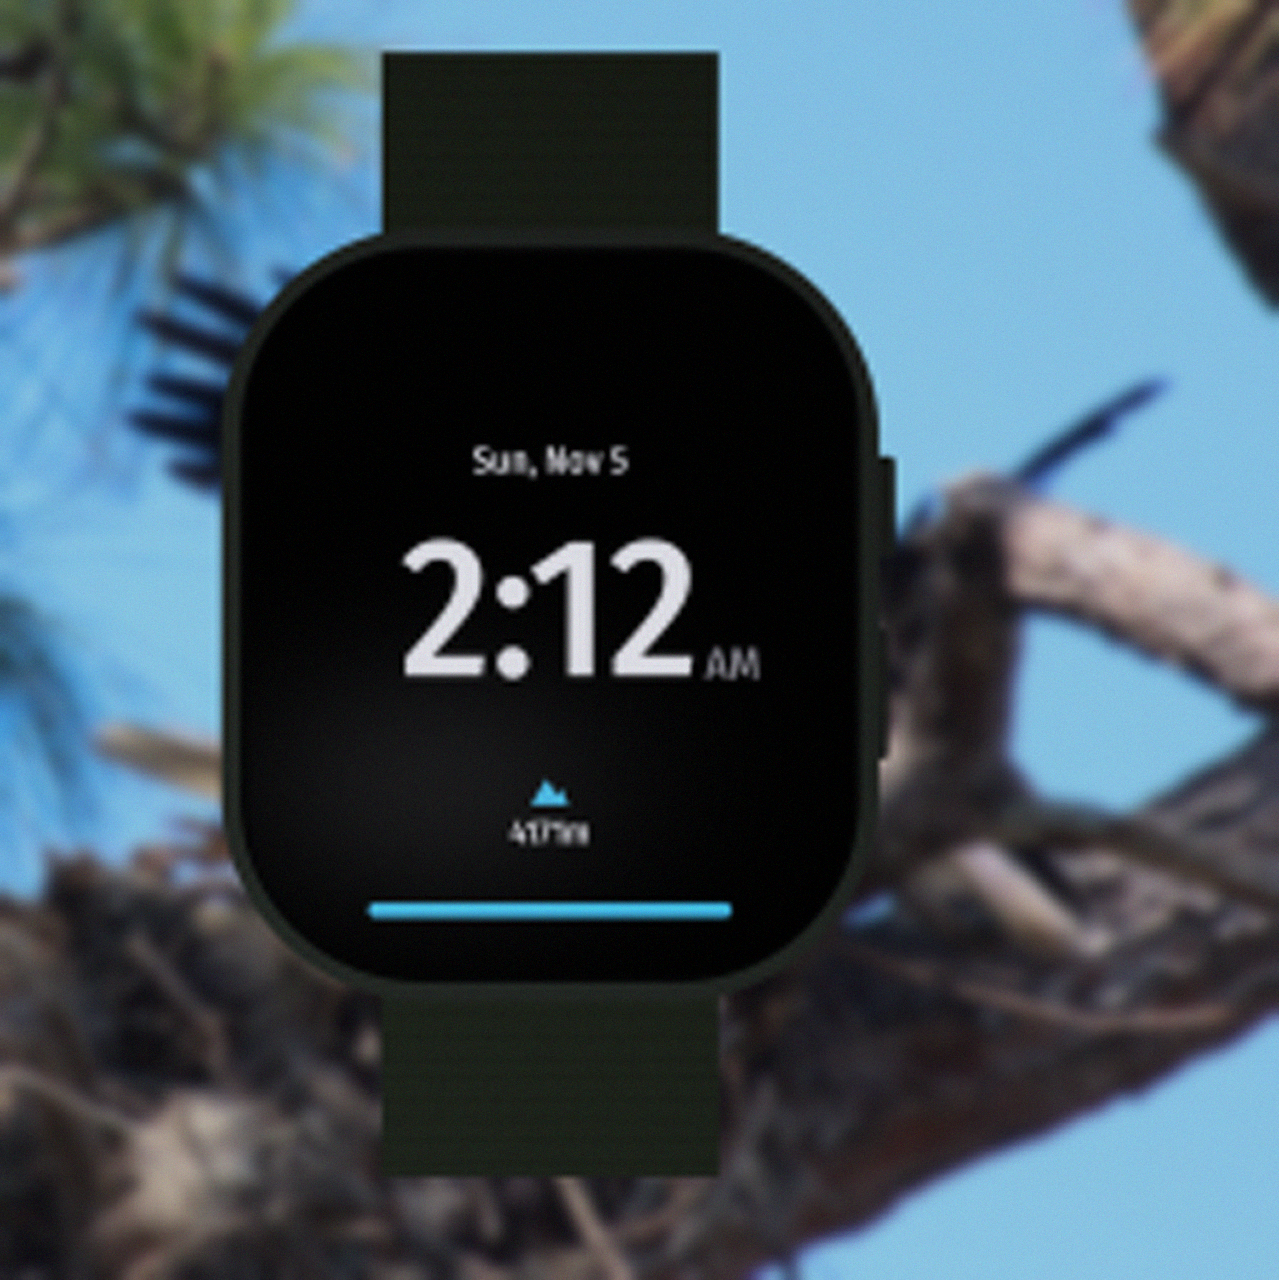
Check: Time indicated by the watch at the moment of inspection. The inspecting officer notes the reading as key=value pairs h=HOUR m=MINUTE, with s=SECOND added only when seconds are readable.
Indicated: h=2 m=12
